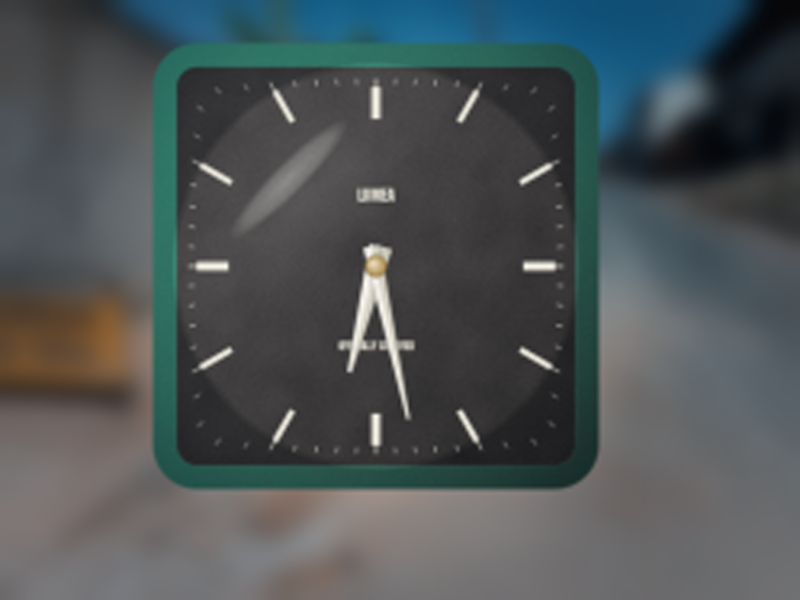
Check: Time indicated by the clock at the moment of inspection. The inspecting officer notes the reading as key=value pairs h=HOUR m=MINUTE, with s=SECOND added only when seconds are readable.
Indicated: h=6 m=28
